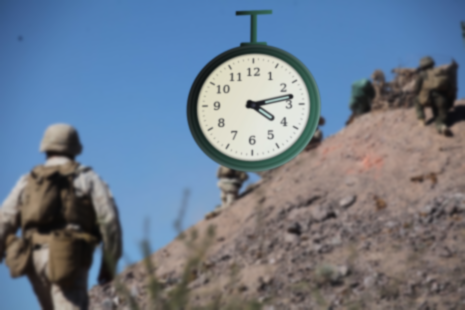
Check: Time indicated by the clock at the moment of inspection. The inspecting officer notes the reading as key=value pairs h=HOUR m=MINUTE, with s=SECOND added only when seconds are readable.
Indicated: h=4 m=13
